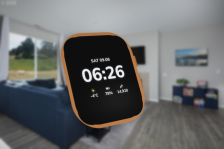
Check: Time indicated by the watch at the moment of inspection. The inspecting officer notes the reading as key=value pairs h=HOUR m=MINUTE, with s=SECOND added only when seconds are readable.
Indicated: h=6 m=26
